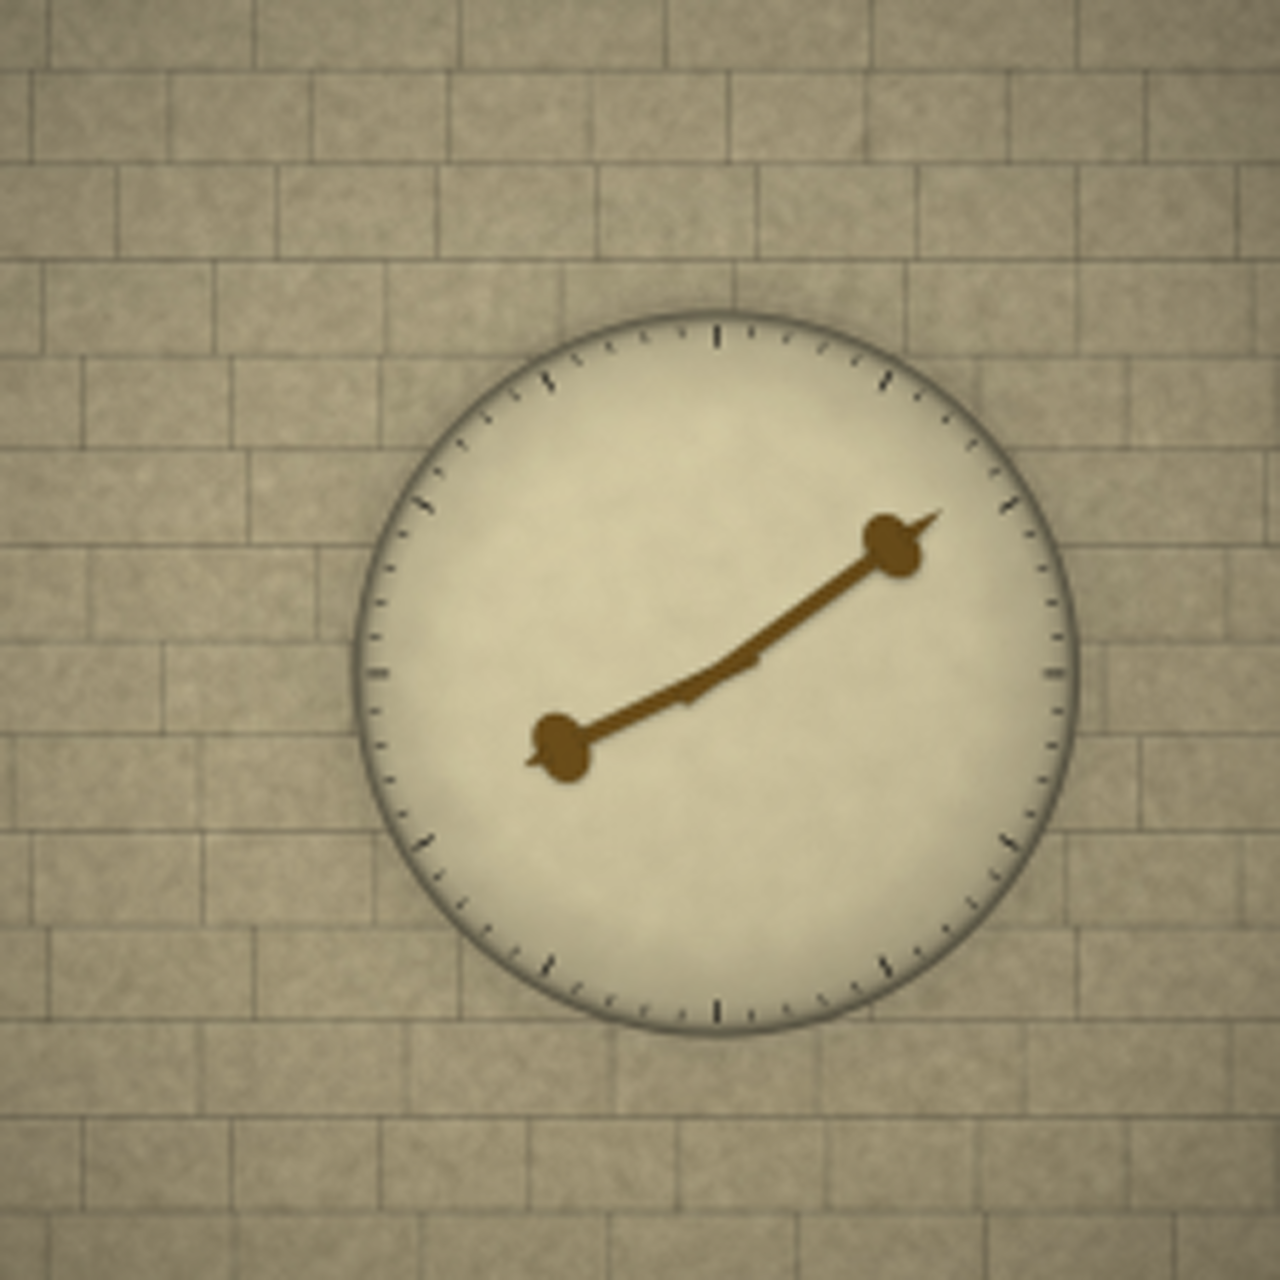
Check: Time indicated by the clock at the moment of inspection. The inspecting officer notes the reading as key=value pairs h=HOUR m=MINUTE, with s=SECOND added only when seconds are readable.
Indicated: h=8 m=9
